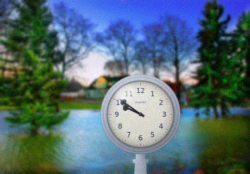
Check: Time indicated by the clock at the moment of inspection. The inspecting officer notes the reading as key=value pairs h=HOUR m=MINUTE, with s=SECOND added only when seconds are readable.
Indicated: h=9 m=51
